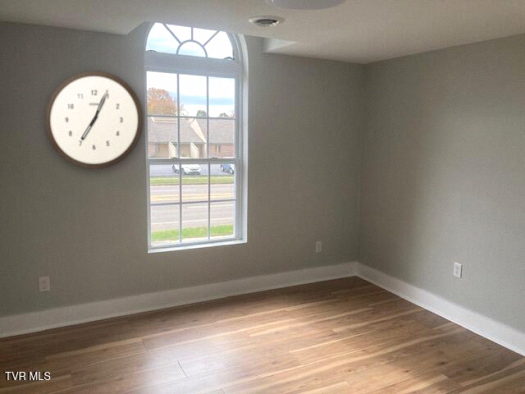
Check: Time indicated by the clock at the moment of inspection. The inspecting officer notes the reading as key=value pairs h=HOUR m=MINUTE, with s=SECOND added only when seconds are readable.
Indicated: h=7 m=4
